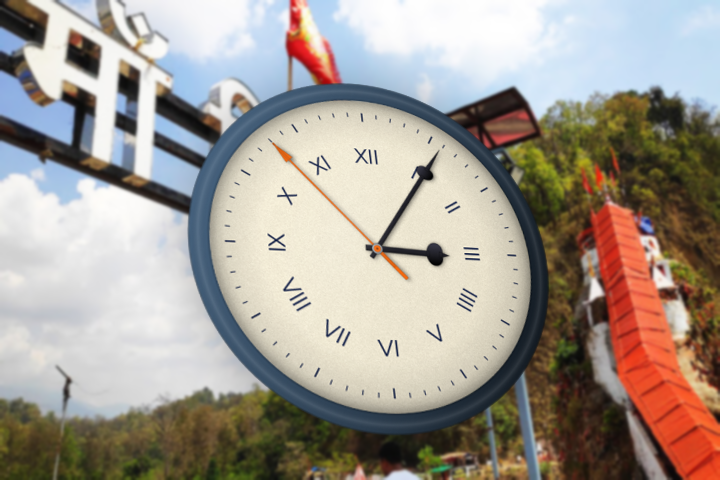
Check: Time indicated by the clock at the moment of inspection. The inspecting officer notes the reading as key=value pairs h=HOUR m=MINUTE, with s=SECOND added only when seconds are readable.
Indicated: h=3 m=5 s=53
